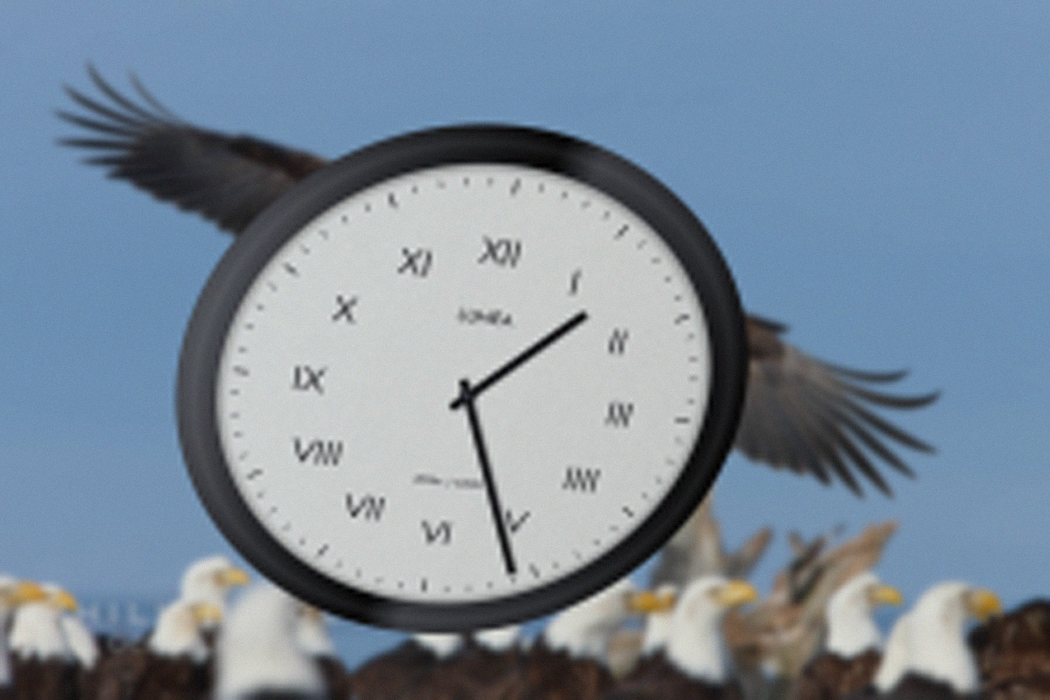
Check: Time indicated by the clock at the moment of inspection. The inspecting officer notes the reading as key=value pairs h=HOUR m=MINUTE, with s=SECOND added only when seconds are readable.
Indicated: h=1 m=26
